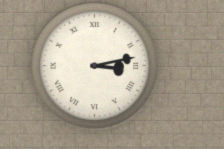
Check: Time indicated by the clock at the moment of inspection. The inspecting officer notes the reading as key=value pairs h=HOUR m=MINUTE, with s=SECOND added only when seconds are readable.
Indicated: h=3 m=13
